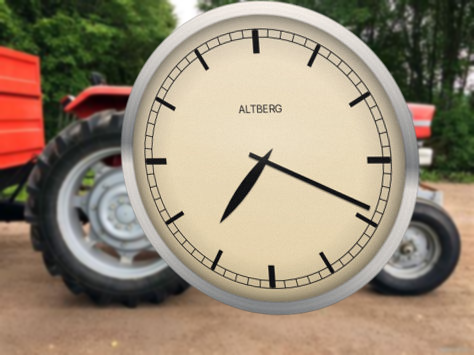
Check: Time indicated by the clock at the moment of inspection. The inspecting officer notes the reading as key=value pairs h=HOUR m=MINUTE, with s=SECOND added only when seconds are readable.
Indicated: h=7 m=19
